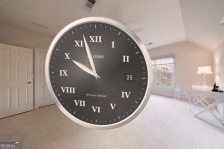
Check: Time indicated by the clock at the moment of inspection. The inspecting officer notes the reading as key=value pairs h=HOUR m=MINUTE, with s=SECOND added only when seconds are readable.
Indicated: h=9 m=57
